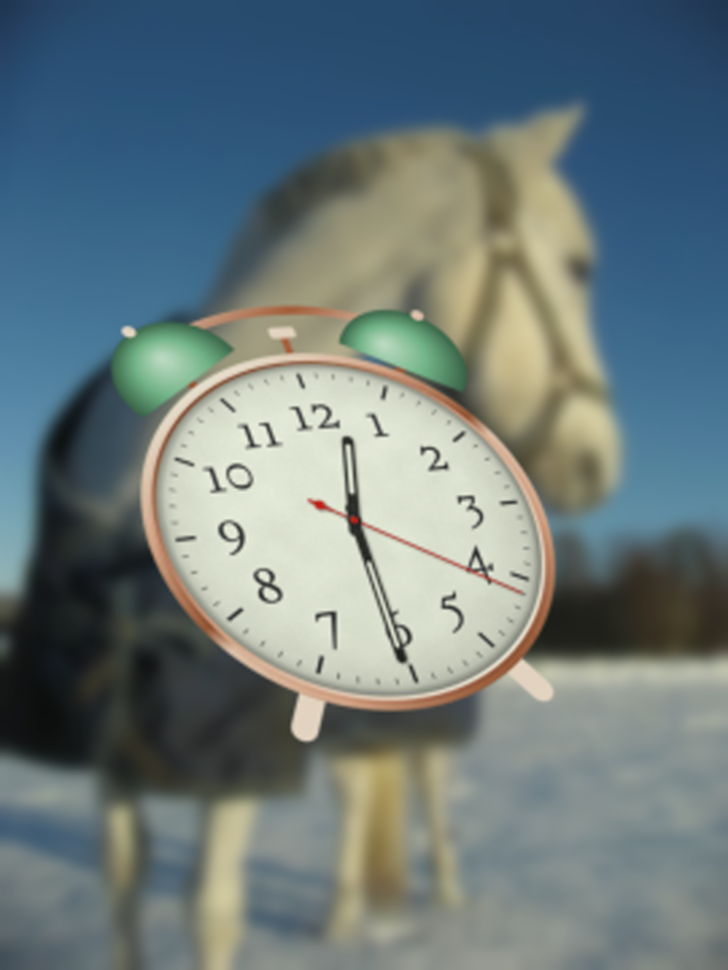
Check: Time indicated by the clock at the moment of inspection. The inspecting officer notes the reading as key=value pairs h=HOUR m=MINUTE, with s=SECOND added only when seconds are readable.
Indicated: h=12 m=30 s=21
